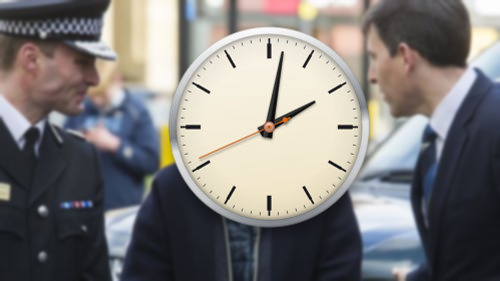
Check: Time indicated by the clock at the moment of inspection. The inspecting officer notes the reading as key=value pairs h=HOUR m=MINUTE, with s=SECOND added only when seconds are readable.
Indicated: h=2 m=1 s=41
